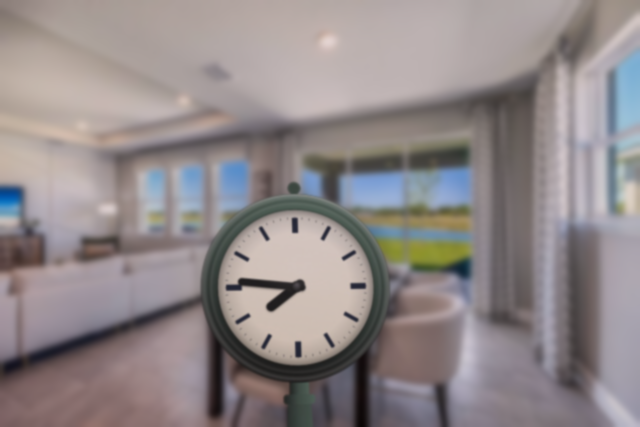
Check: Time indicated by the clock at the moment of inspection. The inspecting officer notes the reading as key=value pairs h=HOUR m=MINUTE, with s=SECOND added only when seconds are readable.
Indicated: h=7 m=46
